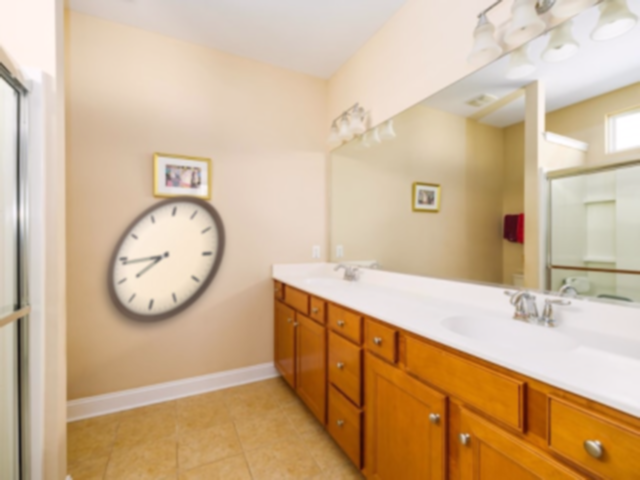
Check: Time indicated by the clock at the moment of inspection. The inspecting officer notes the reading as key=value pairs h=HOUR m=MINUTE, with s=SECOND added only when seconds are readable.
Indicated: h=7 m=44
